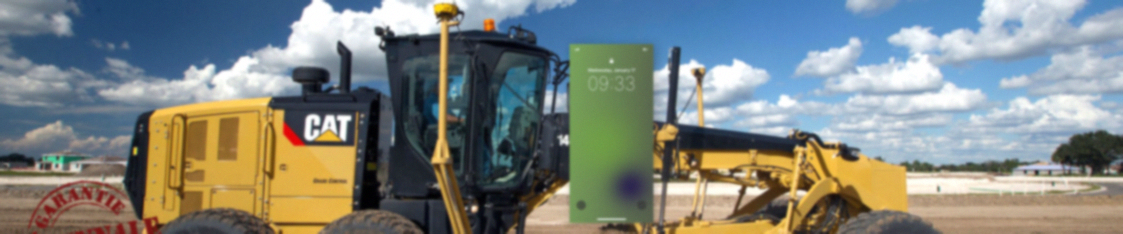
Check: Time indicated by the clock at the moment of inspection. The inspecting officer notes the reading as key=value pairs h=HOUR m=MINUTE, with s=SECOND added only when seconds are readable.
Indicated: h=9 m=33
